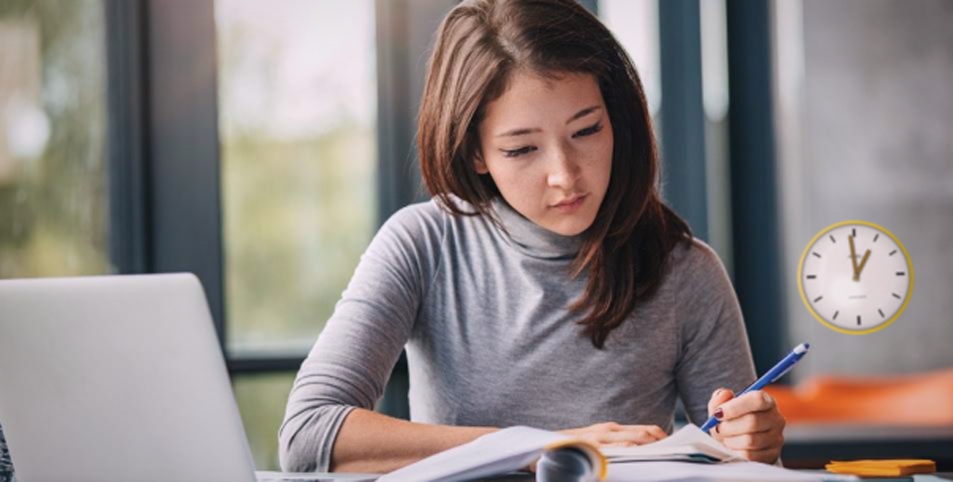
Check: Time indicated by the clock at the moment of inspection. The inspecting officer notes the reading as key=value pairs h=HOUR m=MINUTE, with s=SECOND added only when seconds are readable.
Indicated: h=12 m=59
